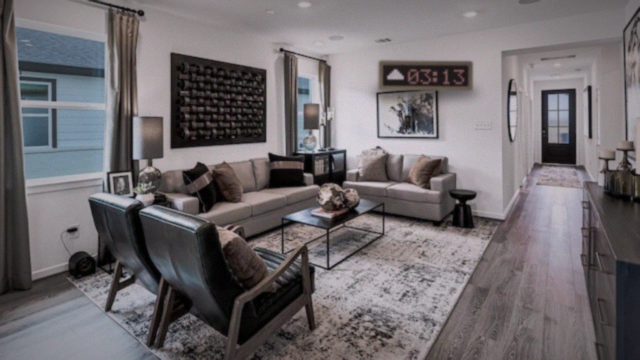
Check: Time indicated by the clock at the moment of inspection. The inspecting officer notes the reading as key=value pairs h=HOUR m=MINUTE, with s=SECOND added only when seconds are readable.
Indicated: h=3 m=13
